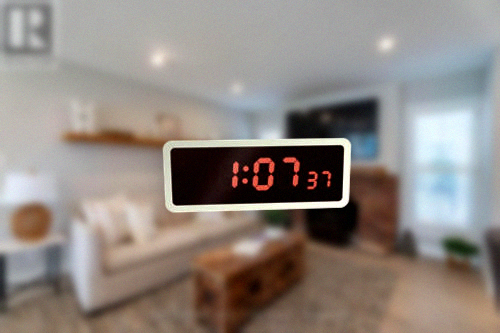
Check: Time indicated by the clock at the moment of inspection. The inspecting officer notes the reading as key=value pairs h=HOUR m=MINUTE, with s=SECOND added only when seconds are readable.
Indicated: h=1 m=7 s=37
